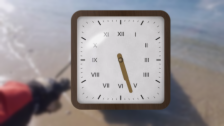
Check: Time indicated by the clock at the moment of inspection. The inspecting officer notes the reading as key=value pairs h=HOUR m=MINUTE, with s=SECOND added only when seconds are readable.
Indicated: h=5 m=27
